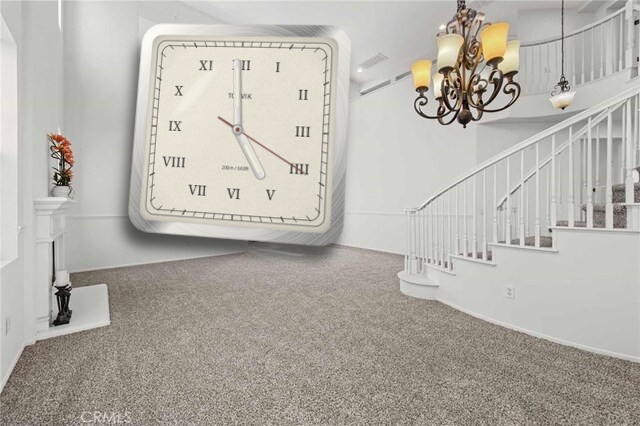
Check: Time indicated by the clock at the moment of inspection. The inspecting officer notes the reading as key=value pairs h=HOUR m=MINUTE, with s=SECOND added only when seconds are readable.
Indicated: h=4 m=59 s=20
